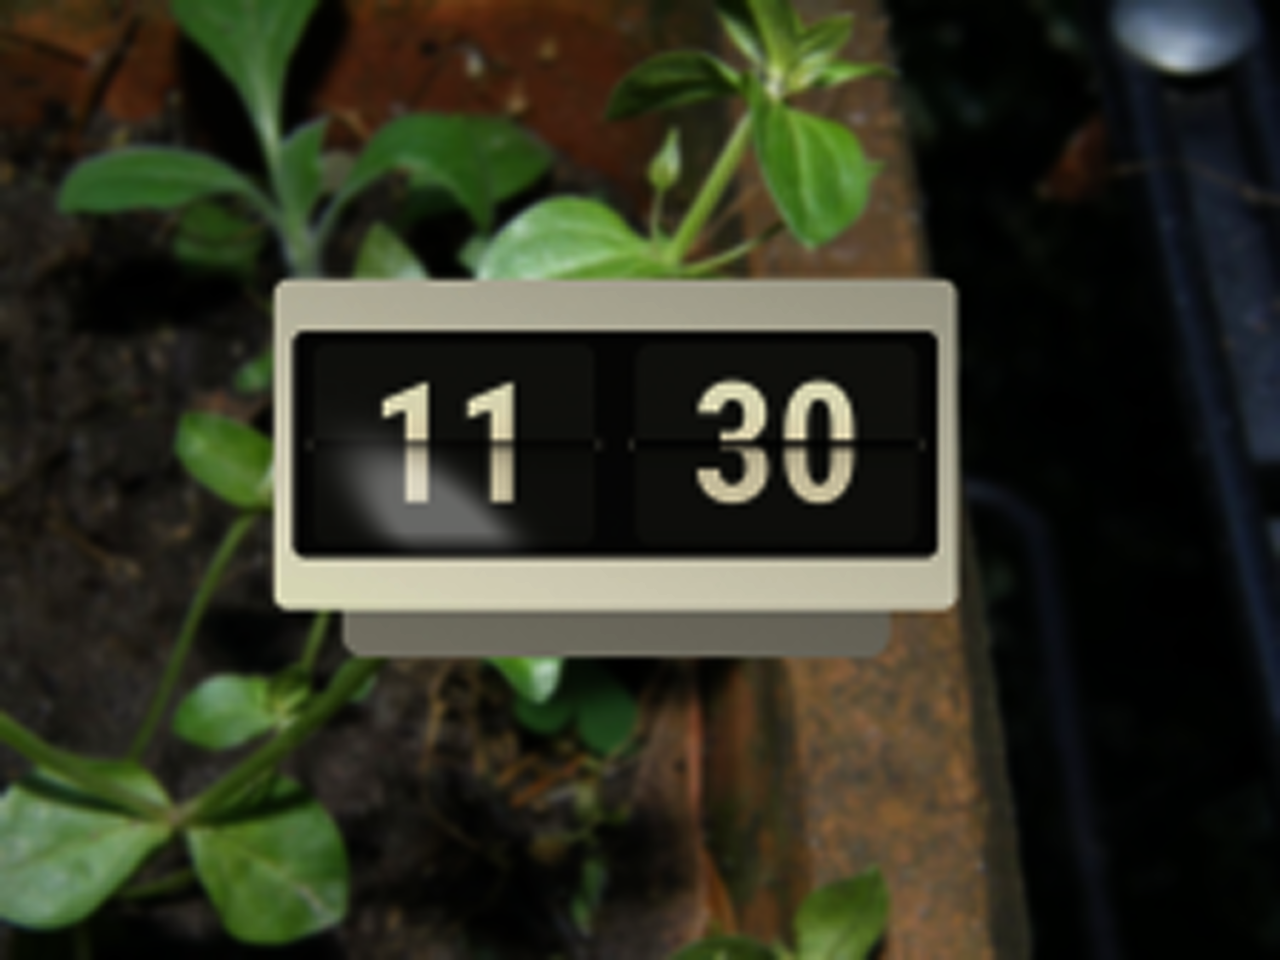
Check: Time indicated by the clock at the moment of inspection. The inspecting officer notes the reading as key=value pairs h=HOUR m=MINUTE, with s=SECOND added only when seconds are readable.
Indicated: h=11 m=30
